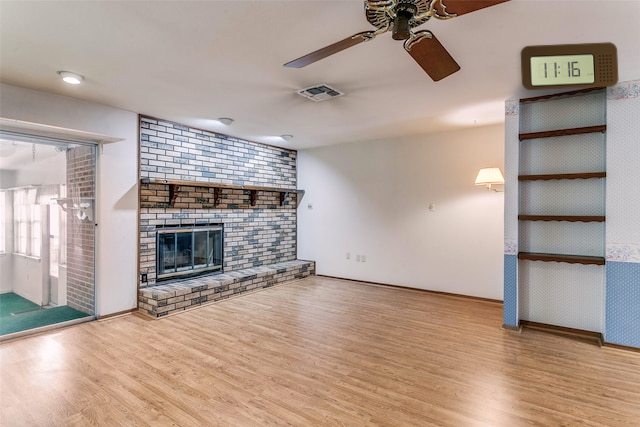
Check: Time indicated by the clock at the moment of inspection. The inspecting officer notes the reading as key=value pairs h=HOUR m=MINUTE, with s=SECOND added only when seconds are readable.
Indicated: h=11 m=16
